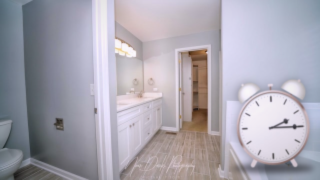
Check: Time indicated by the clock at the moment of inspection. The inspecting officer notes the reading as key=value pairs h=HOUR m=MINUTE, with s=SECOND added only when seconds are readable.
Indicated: h=2 m=15
